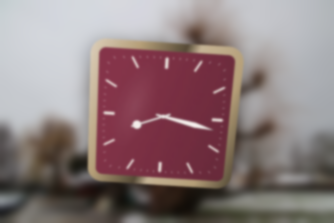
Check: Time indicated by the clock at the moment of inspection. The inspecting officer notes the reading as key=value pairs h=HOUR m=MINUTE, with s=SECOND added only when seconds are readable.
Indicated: h=8 m=17
